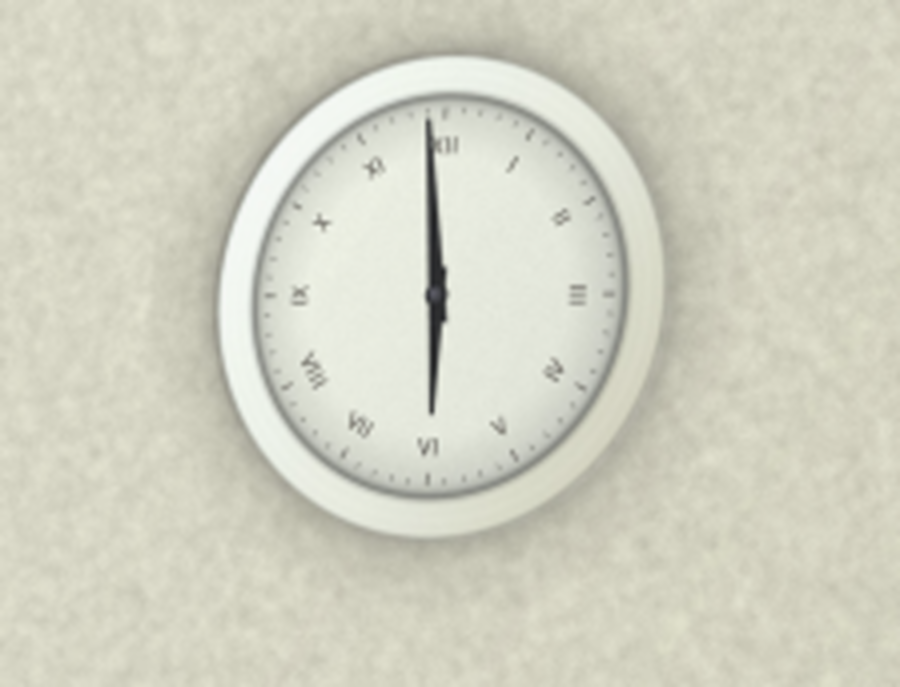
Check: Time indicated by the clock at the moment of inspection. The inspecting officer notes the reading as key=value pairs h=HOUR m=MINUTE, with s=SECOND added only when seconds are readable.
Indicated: h=5 m=59
